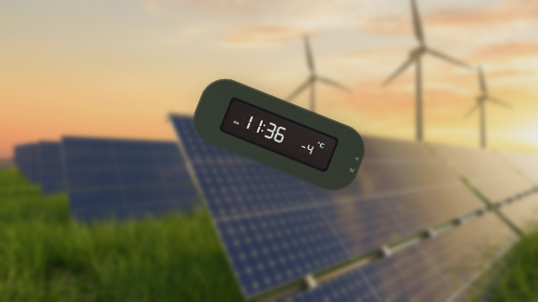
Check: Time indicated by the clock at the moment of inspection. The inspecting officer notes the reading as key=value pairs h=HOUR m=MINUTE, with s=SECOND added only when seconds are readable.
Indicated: h=11 m=36
